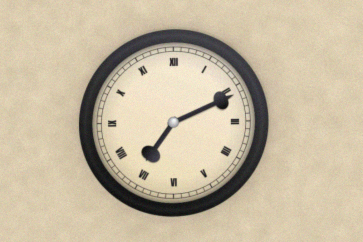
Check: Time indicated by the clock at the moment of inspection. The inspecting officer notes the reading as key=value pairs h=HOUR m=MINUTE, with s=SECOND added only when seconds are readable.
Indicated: h=7 m=11
